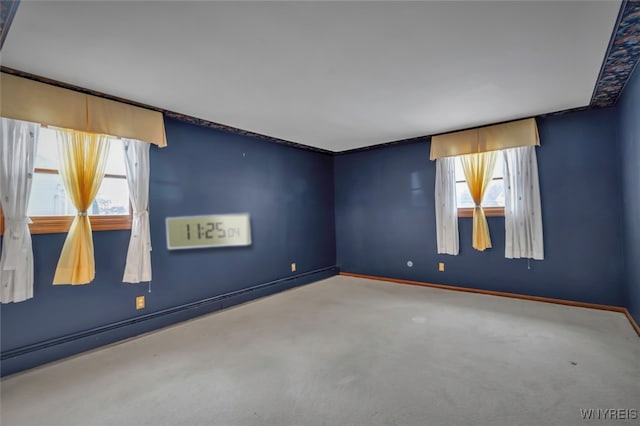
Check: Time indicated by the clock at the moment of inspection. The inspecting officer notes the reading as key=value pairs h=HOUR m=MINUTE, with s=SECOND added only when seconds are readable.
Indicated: h=11 m=25
